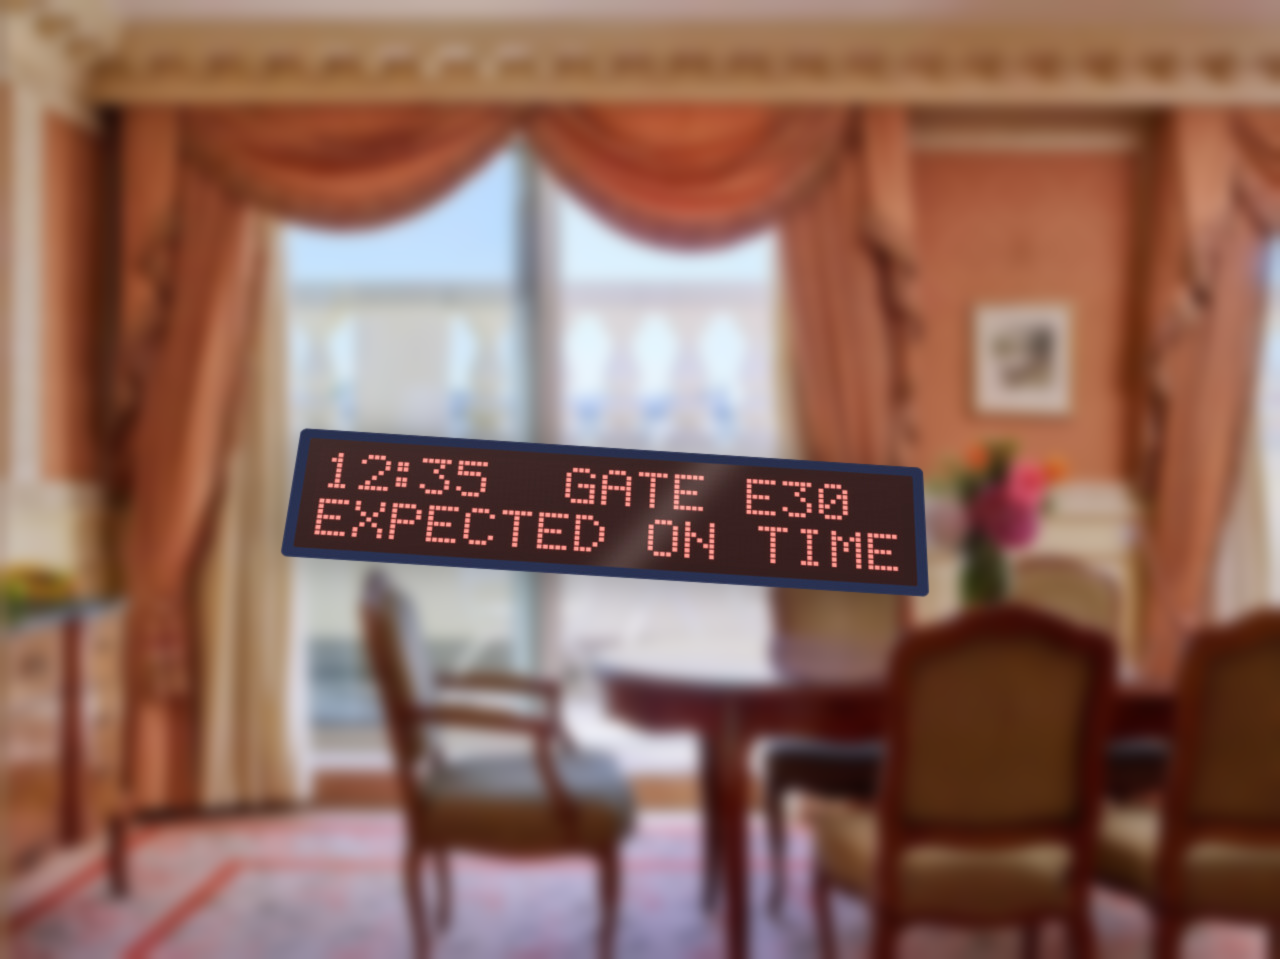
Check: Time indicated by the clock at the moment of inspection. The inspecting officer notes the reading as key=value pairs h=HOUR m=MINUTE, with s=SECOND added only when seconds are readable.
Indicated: h=12 m=35
